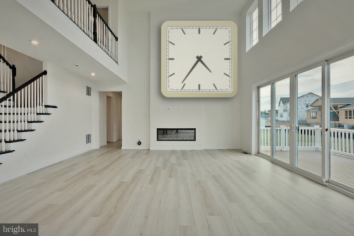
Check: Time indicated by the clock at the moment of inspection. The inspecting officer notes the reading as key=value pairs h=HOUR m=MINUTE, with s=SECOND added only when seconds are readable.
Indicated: h=4 m=36
